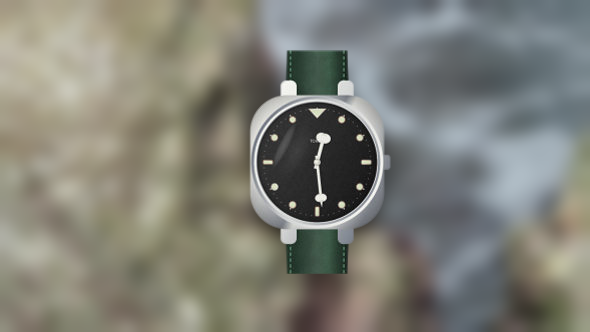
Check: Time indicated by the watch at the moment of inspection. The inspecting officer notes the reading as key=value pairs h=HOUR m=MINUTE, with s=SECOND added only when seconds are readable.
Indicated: h=12 m=29
